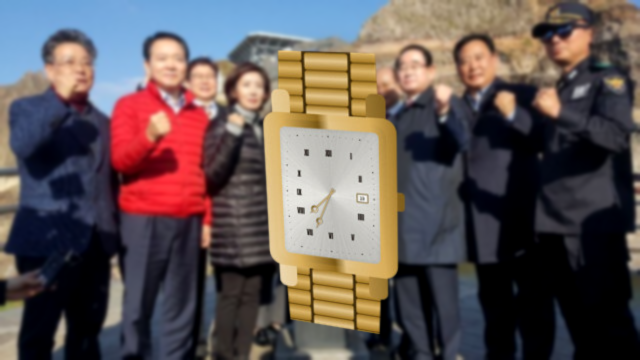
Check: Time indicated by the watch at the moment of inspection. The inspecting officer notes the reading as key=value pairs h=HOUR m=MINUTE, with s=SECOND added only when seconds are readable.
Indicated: h=7 m=34
